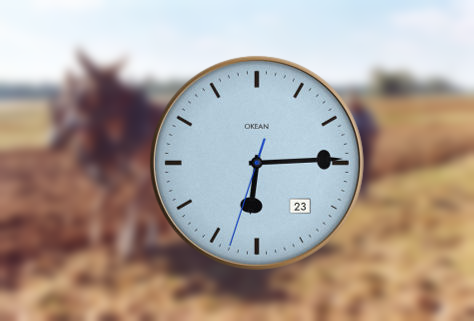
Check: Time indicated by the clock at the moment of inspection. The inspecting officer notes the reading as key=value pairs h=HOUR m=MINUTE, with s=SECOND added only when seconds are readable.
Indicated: h=6 m=14 s=33
